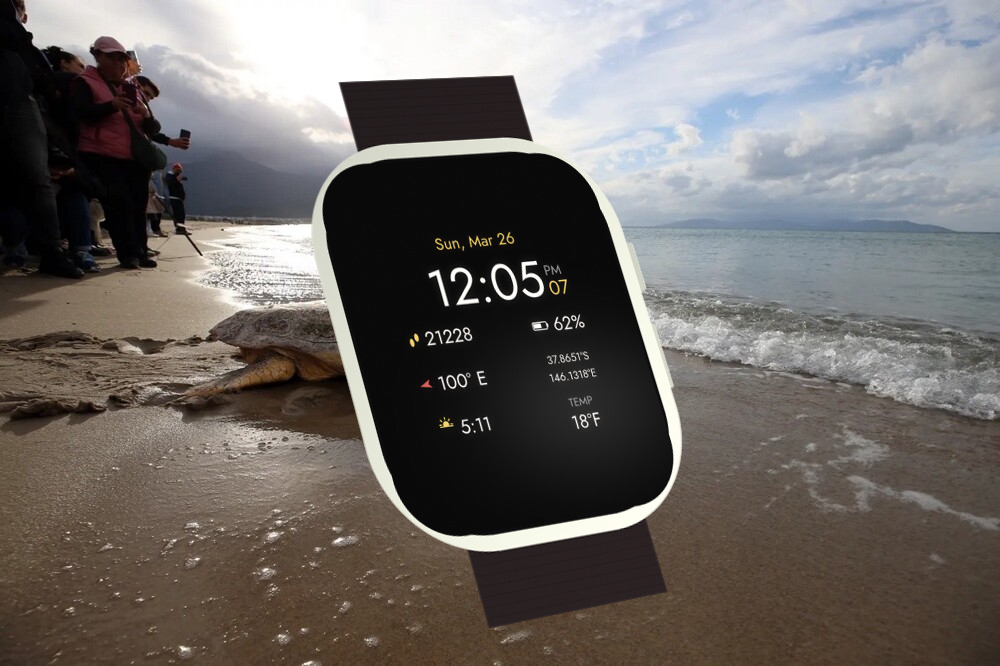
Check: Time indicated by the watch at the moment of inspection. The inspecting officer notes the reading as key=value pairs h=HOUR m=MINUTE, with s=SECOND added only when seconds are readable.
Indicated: h=12 m=5 s=7
